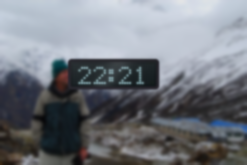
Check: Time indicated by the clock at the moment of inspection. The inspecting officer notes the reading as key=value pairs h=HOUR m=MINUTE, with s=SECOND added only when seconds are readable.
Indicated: h=22 m=21
